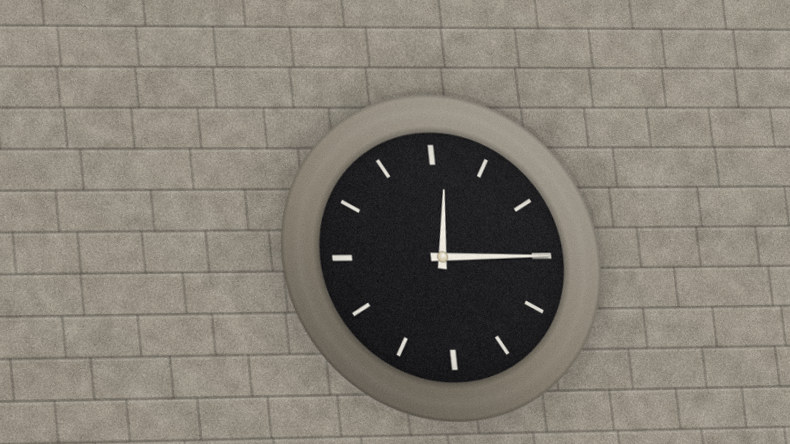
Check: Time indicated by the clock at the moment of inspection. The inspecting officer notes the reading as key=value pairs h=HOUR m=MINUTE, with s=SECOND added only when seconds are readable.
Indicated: h=12 m=15
